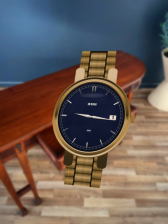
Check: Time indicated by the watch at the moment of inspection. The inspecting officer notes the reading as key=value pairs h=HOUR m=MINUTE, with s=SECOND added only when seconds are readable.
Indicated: h=9 m=16
